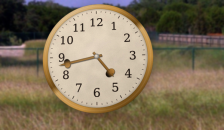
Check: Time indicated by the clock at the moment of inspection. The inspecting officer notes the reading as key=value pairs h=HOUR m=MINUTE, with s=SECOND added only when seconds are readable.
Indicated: h=4 m=43
